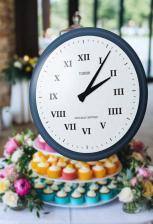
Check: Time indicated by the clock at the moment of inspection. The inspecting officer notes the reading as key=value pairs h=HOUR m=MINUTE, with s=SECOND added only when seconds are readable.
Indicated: h=2 m=6
